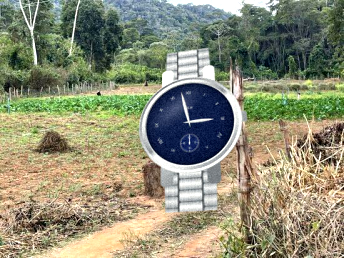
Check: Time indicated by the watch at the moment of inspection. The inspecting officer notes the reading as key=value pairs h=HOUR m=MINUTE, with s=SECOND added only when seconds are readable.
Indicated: h=2 m=58
